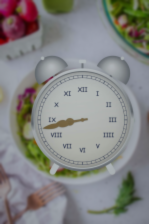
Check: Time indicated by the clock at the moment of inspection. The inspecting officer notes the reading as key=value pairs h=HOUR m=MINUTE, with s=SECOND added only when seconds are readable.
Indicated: h=8 m=43
